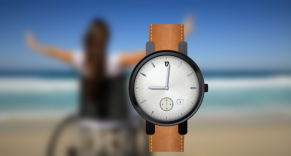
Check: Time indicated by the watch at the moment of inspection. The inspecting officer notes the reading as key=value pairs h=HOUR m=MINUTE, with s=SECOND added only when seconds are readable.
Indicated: h=9 m=1
